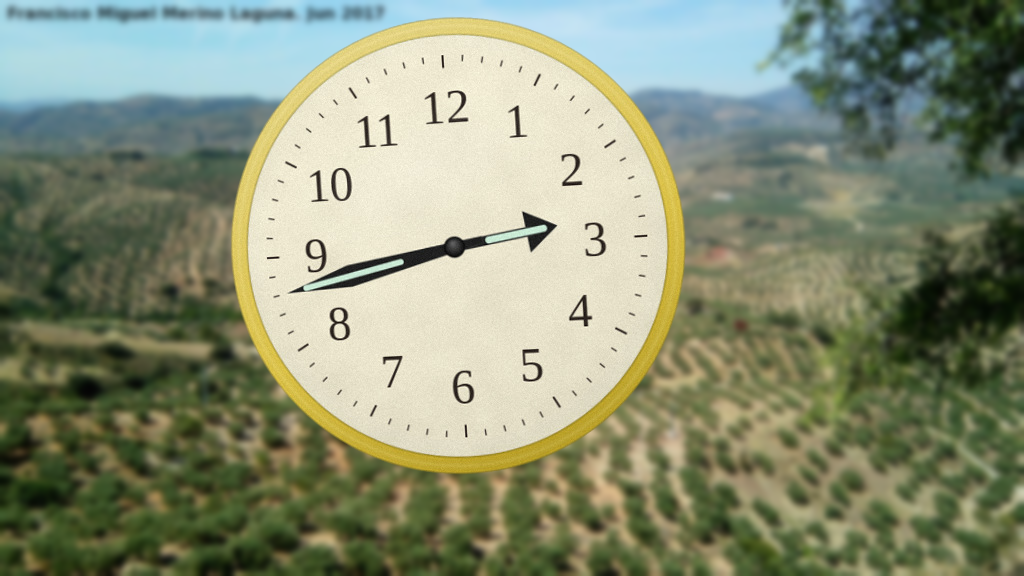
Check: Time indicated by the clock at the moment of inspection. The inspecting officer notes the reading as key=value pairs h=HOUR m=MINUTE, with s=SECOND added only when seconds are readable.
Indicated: h=2 m=43
